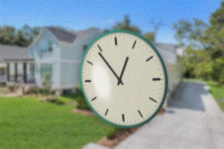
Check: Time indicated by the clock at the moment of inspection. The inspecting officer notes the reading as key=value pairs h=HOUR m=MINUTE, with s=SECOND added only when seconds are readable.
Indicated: h=12 m=54
